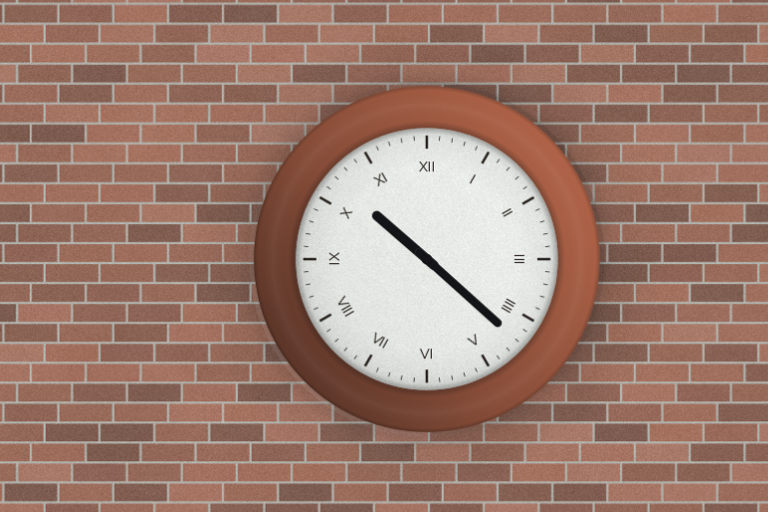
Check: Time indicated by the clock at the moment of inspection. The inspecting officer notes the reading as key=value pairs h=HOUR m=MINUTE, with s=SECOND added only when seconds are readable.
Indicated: h=10 m=22
